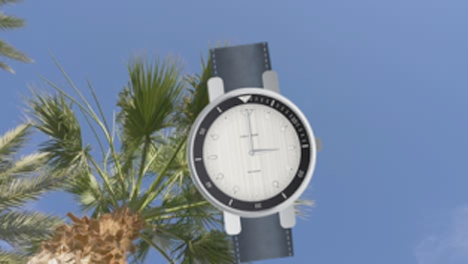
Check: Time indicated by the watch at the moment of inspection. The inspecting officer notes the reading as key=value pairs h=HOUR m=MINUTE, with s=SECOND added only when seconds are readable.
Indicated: h=3 m=0
